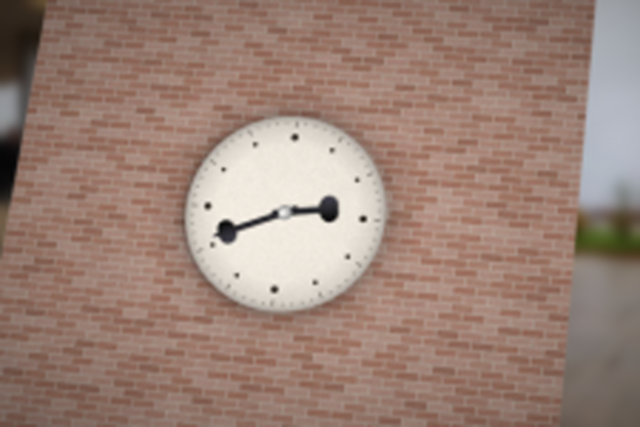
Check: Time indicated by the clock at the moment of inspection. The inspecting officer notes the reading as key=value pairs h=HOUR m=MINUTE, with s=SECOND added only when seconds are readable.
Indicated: h=2 m=41
